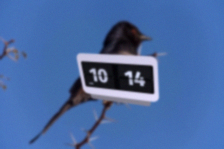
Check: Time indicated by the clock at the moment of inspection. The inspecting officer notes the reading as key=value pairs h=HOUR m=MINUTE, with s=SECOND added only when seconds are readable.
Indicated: h=10 m=14
